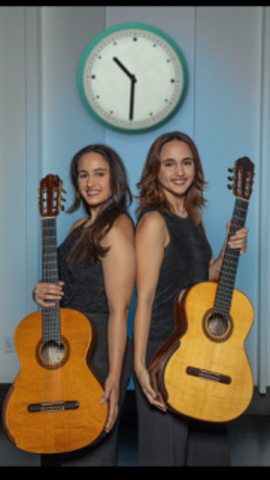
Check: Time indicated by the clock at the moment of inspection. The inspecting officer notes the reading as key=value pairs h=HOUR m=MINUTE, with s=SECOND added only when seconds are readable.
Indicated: h=10 m=30
